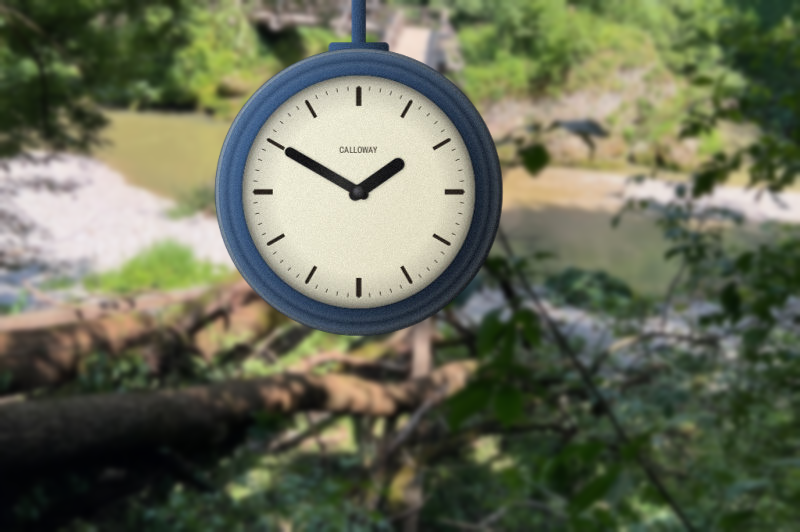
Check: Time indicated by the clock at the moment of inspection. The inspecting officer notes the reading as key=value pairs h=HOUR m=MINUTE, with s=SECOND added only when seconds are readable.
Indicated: h=1 m=50
